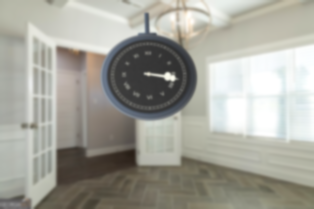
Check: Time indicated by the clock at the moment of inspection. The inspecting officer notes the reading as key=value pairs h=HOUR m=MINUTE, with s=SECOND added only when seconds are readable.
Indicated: h=3 m=17
